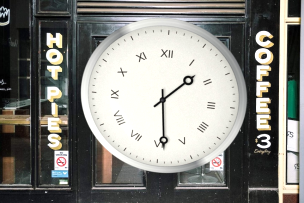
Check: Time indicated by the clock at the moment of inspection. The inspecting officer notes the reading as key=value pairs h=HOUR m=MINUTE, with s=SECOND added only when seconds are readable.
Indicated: h=1 m=29
